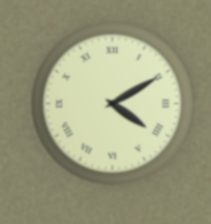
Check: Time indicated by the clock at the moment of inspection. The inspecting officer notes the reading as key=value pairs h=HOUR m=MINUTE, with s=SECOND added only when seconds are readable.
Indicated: h=4 m=10
